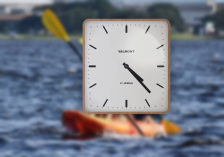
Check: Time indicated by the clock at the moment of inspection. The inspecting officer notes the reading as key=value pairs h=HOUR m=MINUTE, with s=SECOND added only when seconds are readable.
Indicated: h=4 m=23
